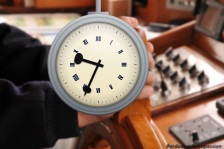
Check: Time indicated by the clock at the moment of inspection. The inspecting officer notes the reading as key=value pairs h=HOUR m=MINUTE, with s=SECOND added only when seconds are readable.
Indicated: h=9 m=34
